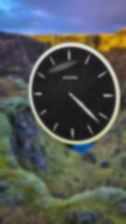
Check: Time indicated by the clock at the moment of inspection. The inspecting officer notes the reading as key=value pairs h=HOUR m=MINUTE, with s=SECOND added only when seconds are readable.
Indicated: h=4 m=22
